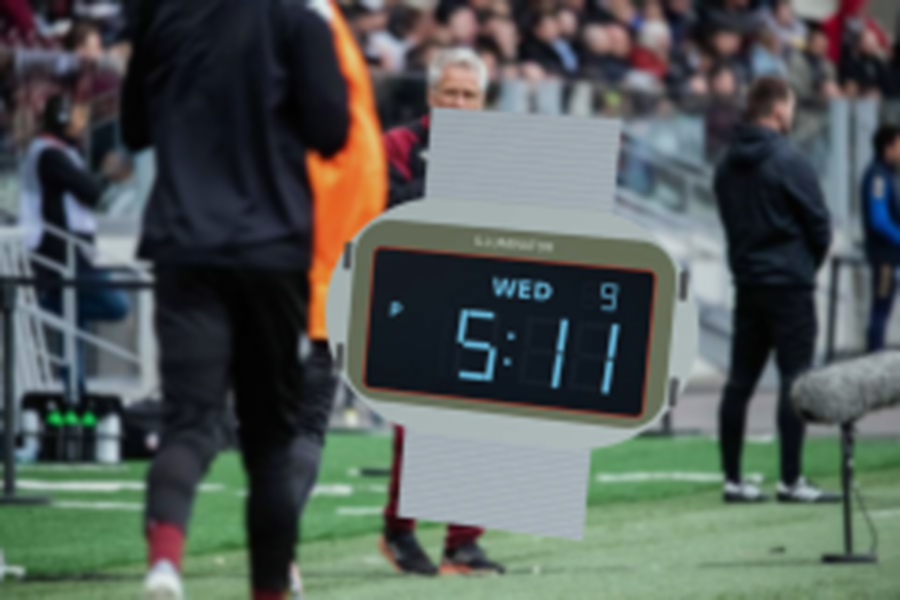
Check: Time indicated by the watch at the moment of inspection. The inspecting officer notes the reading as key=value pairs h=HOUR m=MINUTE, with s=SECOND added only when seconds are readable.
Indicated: h=5 m=11
